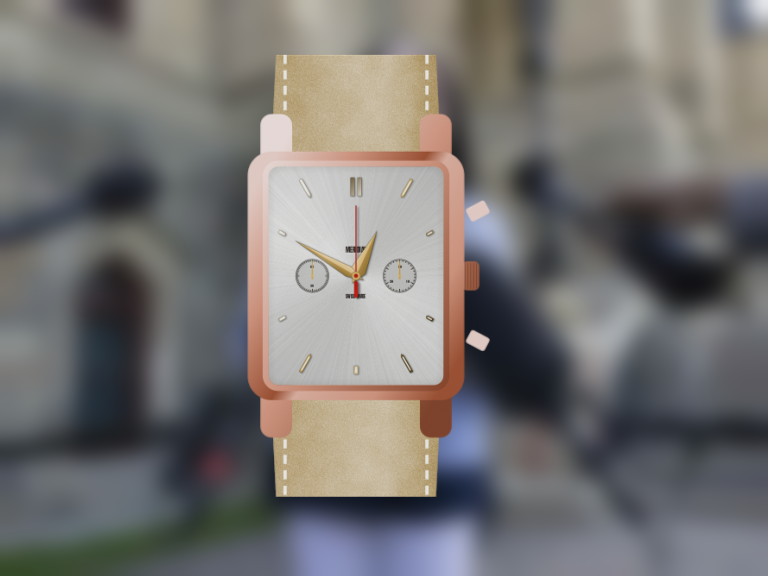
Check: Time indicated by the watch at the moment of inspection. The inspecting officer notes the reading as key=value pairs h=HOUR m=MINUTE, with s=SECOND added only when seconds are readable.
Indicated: h=12 m=50
